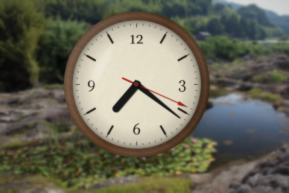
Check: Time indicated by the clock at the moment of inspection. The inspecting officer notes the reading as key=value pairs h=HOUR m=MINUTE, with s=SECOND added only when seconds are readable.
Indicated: h=7 m=21 s=19
